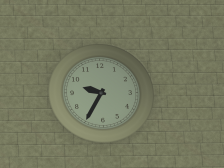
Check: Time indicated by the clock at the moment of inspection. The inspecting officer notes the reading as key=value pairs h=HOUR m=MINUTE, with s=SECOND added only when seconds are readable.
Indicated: h=9 m=35
